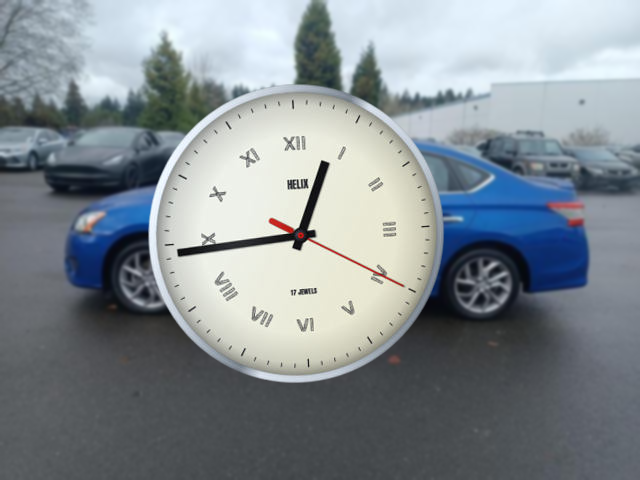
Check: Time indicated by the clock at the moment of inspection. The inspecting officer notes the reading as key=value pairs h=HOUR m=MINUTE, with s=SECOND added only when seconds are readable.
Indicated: h=12 m=44 s=20
